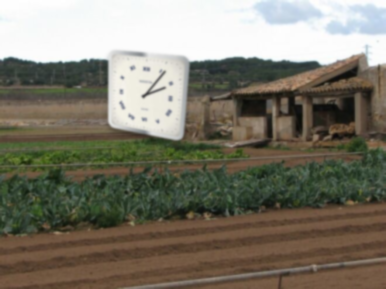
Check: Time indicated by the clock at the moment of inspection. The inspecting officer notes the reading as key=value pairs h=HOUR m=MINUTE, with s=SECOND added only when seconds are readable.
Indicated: h=2 m=6
